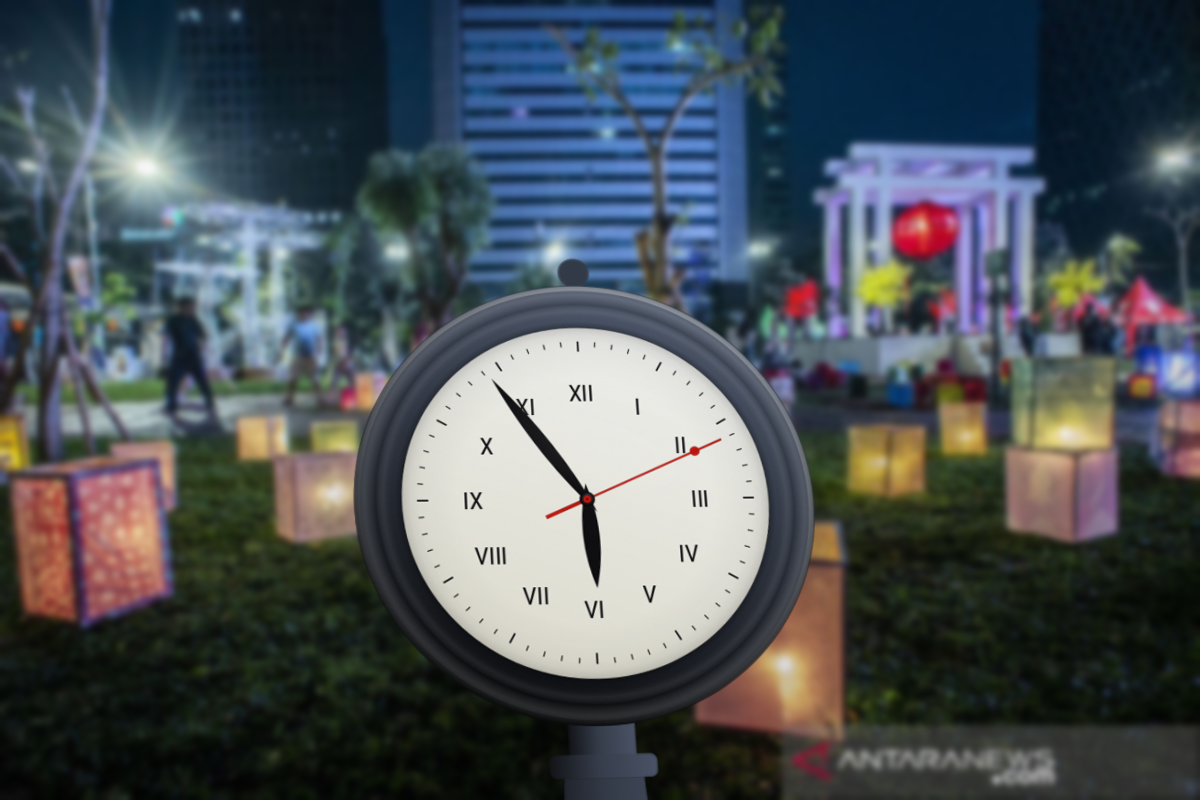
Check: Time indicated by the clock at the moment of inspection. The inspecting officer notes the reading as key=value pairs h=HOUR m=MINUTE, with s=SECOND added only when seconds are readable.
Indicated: h=5 m=54 s=11
